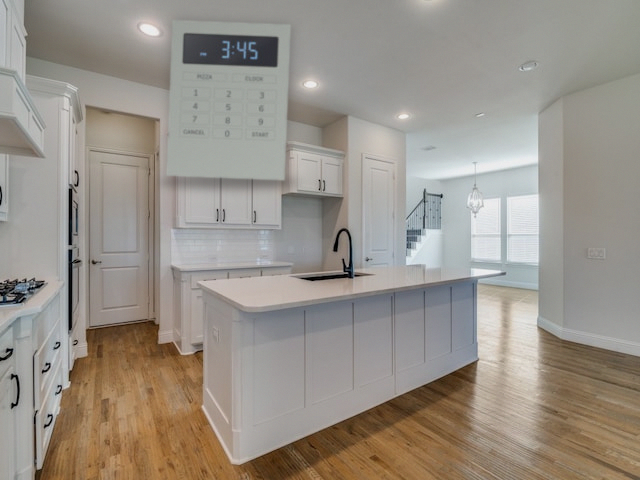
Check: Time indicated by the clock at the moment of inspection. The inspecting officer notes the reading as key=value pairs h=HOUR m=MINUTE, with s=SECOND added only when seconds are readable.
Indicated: h=3 m=45
